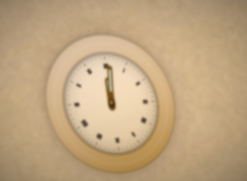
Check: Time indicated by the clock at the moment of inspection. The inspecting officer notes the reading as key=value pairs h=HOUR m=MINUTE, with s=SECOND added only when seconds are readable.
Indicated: h=12 m=1
